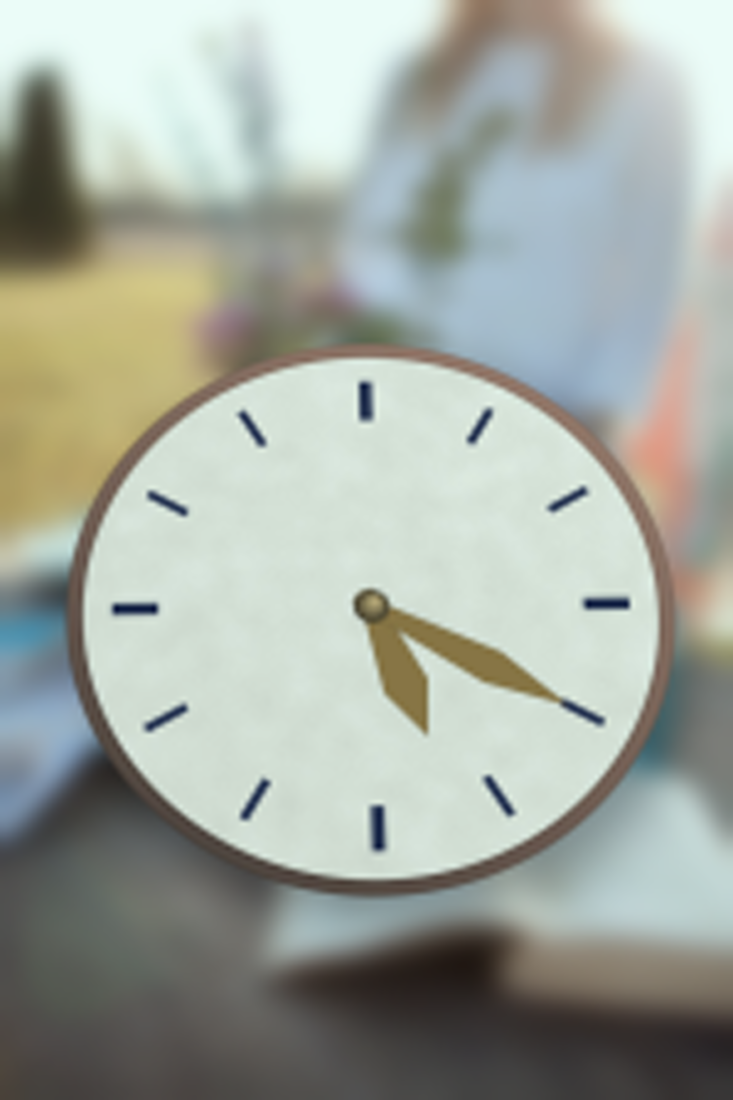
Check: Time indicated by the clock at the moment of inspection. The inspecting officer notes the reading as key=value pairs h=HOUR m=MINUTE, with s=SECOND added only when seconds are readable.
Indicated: h=5 m=20
